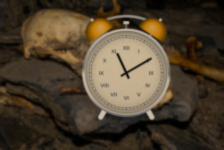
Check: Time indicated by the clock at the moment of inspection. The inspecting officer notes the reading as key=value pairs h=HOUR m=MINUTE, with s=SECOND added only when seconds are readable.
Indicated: h=11 m=10
